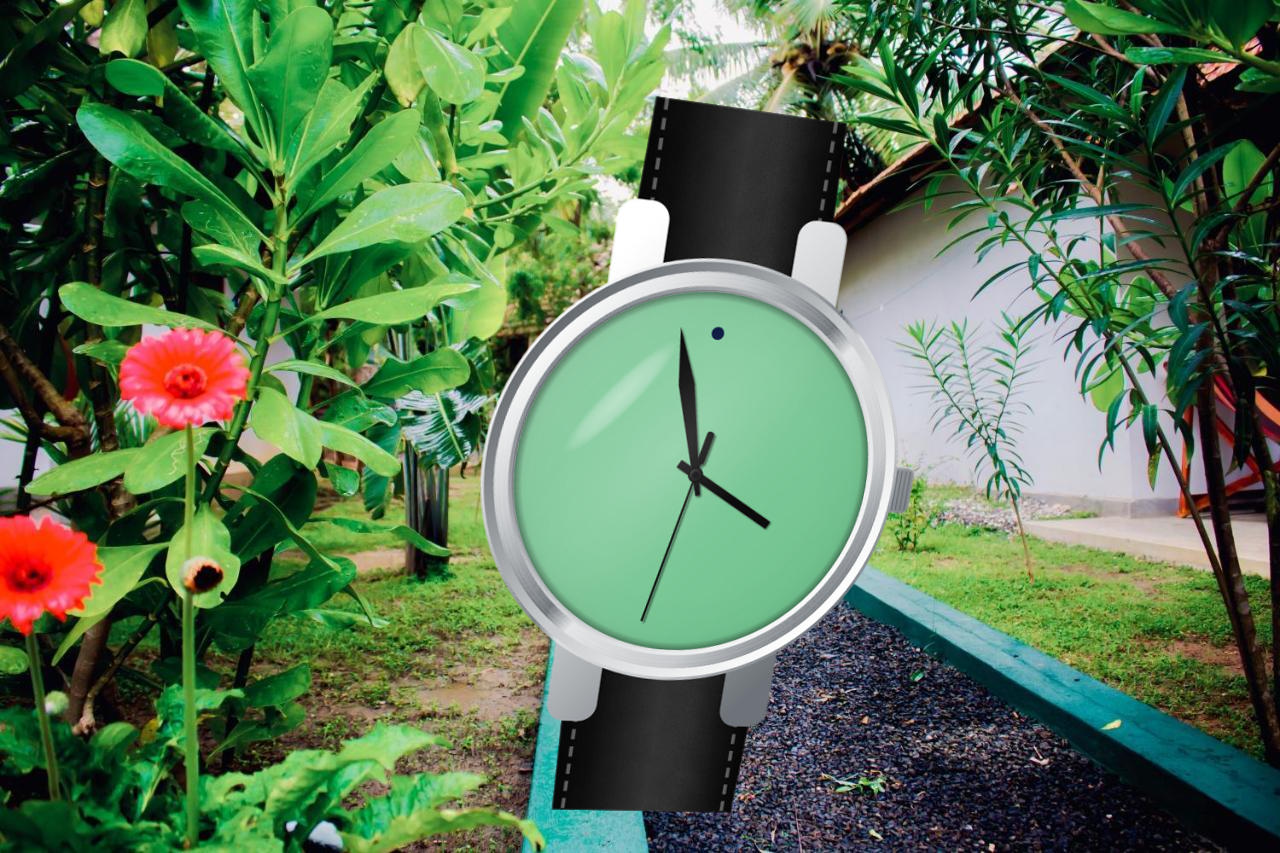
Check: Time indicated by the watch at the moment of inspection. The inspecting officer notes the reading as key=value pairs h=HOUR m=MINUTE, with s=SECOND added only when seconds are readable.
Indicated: h=3 m=57 s=32
